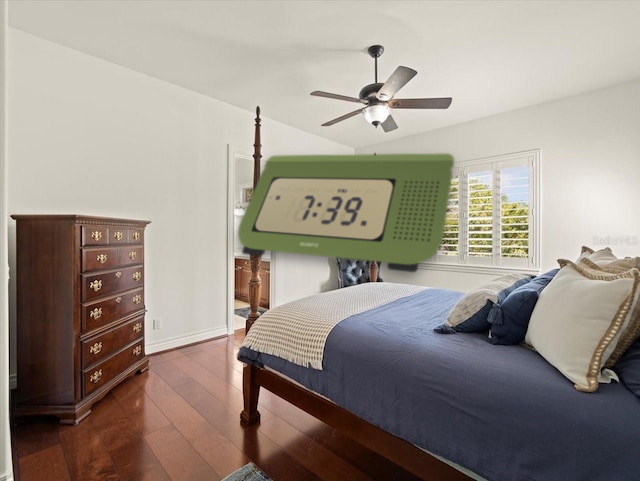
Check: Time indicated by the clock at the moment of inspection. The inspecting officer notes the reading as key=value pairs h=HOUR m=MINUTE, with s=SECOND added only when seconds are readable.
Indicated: h=7 m=39
